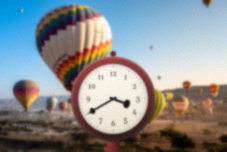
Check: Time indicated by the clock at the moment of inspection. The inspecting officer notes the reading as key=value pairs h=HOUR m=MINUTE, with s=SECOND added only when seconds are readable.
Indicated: h=3 m=40
